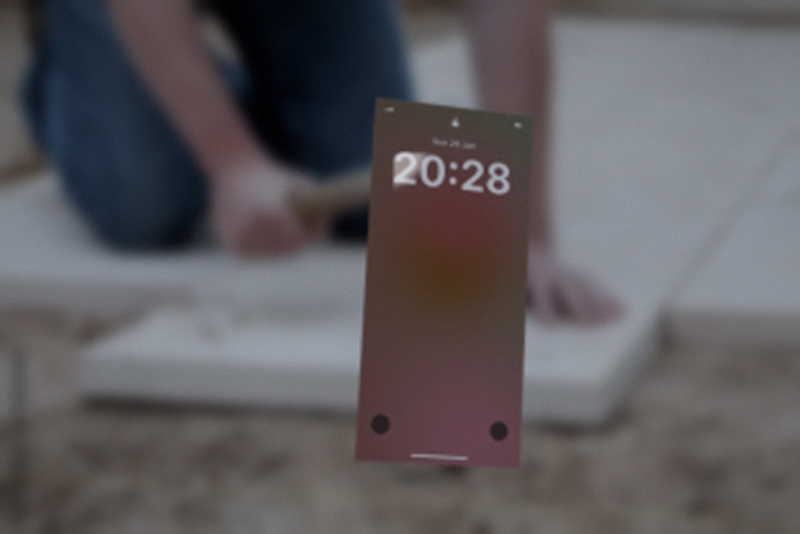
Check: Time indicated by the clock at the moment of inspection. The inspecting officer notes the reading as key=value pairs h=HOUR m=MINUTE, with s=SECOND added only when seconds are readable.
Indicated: h=20 m=28
